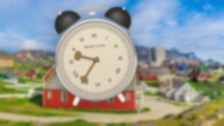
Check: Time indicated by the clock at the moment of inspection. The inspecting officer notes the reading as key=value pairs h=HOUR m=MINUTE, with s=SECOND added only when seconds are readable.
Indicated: h=9 m=36
